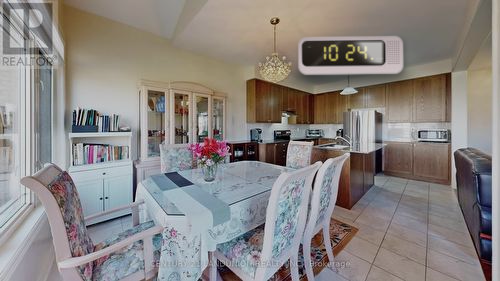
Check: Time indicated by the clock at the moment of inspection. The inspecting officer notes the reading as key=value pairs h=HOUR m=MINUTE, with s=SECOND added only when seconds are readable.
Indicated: h=10 m=24
